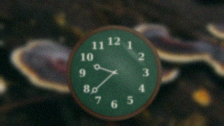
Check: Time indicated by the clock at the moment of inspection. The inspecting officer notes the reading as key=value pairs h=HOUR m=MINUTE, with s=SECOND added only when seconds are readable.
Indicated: h=9 m=38
